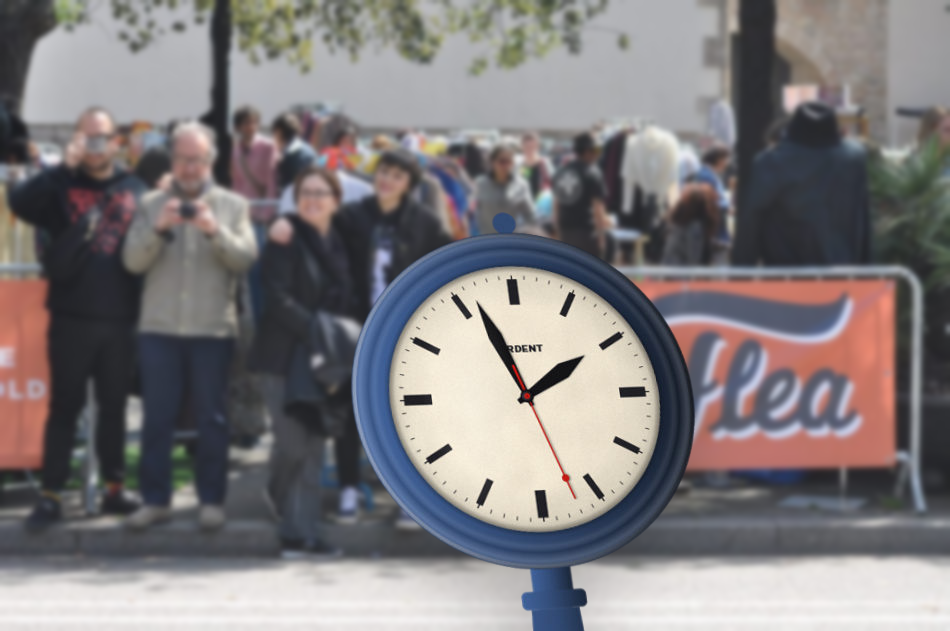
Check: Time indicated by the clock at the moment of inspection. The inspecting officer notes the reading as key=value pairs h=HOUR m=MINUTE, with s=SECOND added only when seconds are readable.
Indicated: h=1 m=56 s=27
